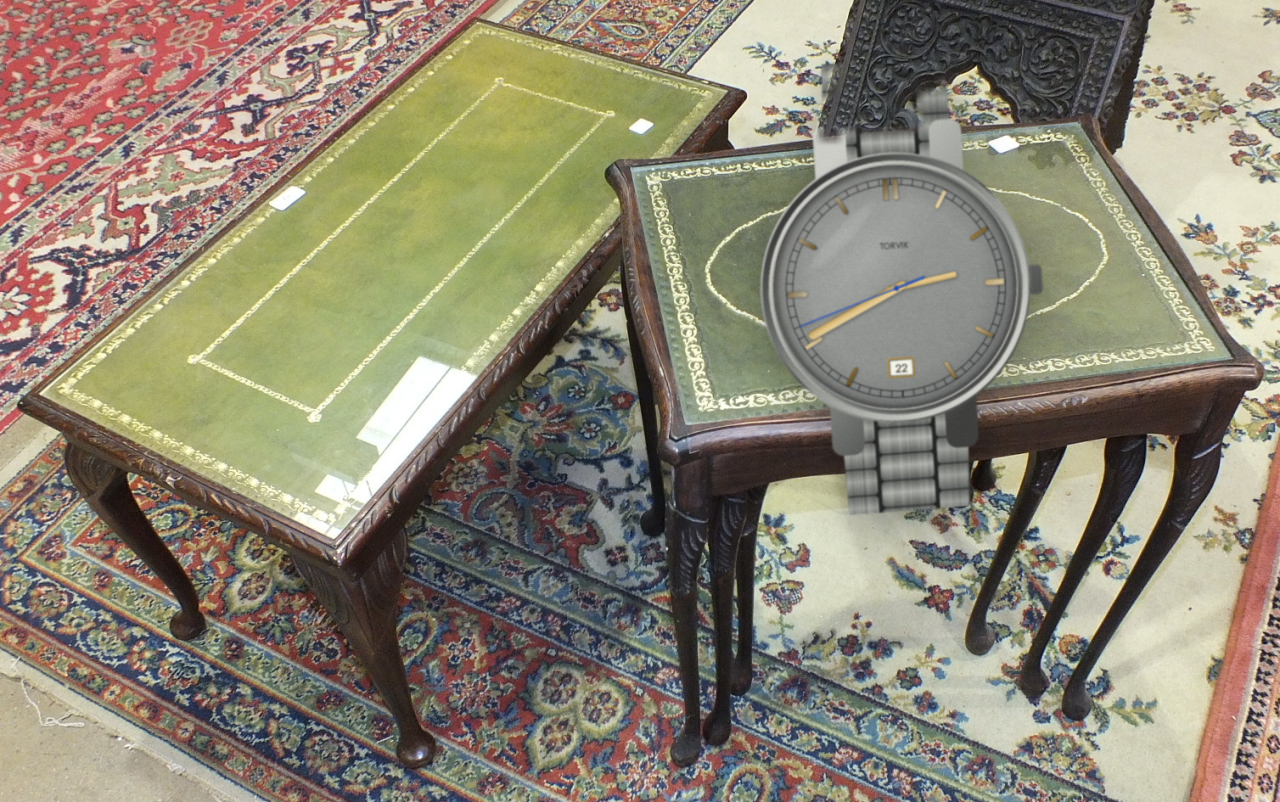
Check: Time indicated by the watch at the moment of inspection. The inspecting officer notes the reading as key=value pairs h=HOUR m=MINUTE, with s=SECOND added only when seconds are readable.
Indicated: h=2 m=40 s=42
